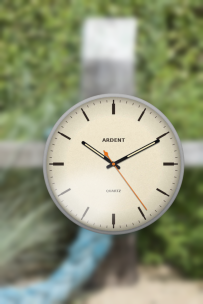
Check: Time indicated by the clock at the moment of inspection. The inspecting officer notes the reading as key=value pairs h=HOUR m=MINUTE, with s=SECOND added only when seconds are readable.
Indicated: h=10 m=10 s=24
